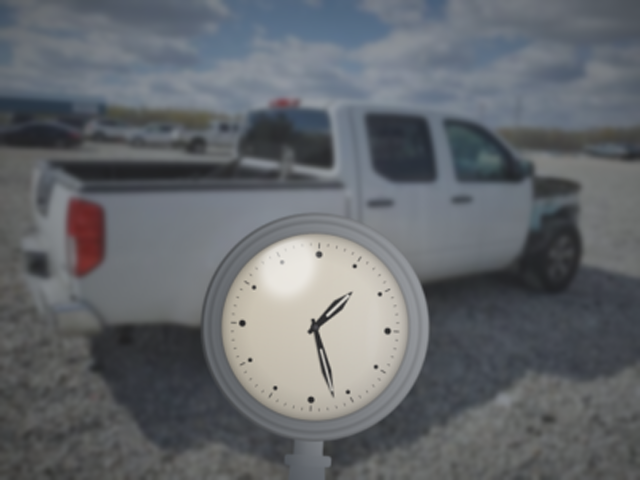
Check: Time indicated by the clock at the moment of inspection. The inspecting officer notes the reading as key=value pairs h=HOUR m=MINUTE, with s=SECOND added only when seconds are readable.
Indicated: h=1 m=27
